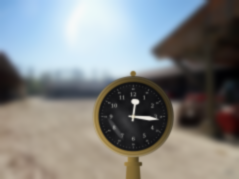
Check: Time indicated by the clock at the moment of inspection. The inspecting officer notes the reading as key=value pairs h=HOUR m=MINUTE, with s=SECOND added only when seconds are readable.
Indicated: h=12 m=16
